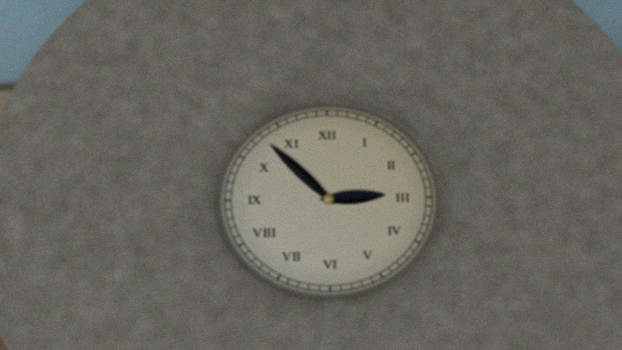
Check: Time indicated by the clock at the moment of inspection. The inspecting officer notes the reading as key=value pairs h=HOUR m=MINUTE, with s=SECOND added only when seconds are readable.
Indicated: h=2 m=53
